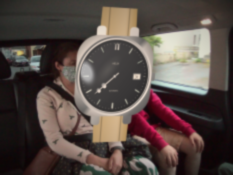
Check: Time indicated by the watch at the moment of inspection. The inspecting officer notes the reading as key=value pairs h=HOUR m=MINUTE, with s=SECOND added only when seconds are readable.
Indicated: h=7 m=38
